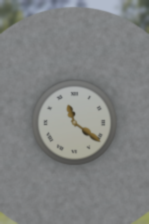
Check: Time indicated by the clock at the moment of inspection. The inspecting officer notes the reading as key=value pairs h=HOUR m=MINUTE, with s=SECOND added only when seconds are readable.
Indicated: h=11 m=21
